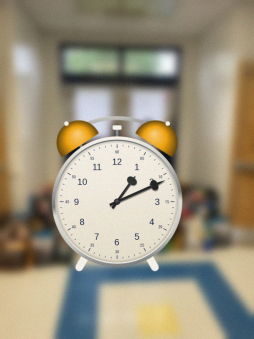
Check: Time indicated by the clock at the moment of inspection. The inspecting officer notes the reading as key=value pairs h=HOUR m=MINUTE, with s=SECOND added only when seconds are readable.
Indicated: h=1 m=11
